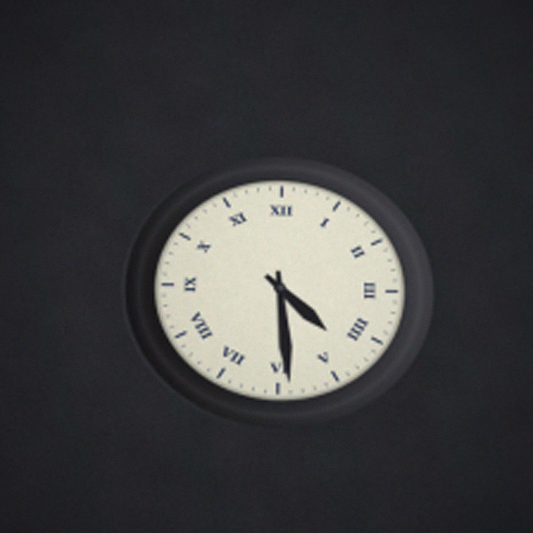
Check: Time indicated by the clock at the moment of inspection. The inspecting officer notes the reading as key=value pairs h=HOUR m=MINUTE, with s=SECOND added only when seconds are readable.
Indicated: h=4 m=29
